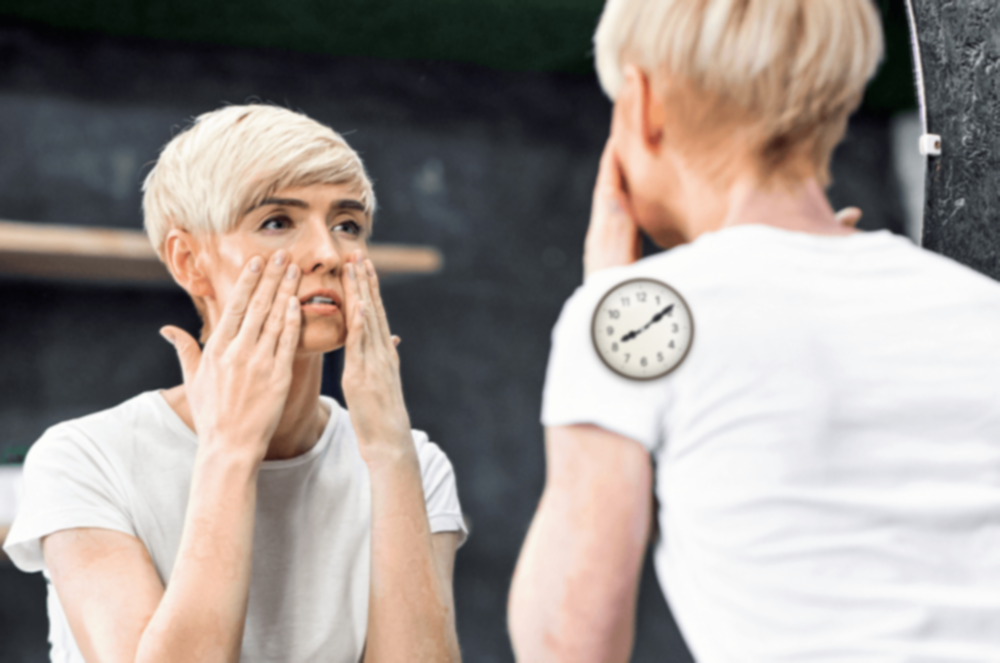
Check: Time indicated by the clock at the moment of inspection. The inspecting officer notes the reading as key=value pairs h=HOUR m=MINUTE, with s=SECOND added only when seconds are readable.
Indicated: h=8 m=9
